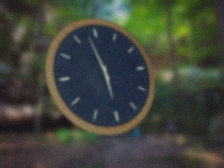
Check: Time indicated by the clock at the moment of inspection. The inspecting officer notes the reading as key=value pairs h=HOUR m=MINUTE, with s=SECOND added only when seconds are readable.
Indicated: h=5 m=58
